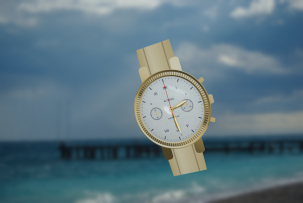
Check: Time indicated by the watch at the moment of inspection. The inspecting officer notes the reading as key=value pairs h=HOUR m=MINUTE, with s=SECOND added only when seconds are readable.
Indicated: h=2 m=29
